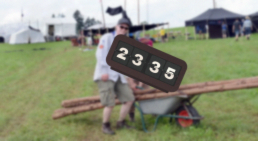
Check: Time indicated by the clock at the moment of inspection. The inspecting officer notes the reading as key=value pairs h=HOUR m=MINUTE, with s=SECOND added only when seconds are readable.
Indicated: h=23 m=35
